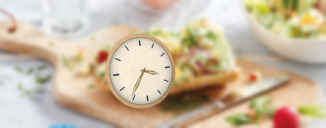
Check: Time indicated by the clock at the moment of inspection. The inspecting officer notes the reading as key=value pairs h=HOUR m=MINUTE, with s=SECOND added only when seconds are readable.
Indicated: h=3 m=36
